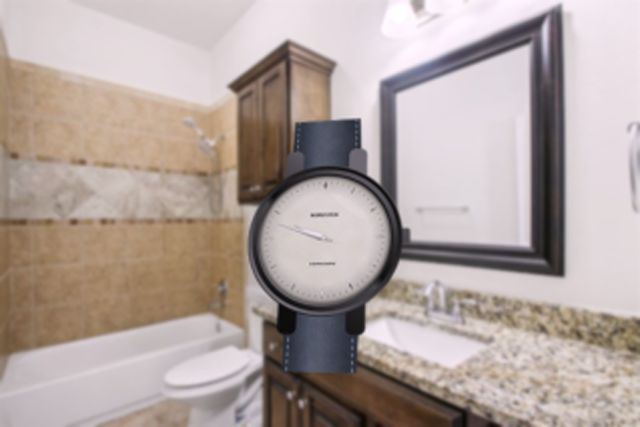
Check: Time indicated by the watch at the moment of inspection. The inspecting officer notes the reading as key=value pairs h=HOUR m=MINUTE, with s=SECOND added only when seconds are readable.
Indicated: h=9 m=48
